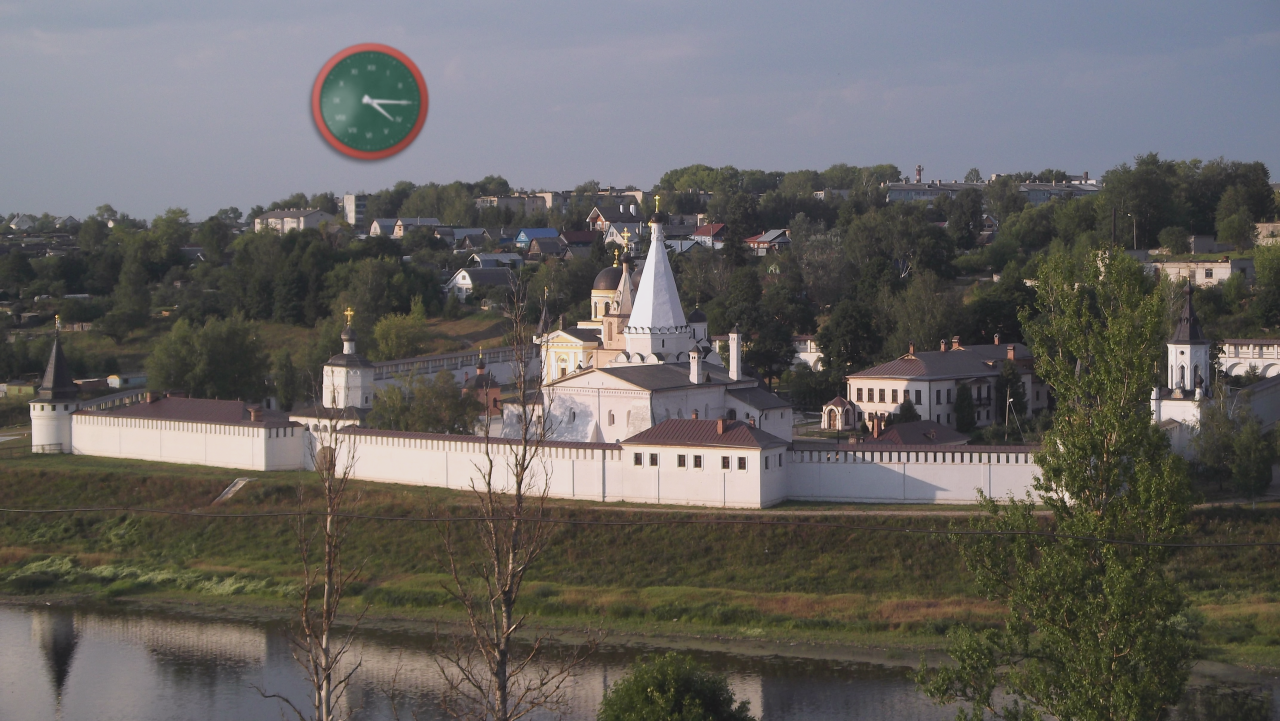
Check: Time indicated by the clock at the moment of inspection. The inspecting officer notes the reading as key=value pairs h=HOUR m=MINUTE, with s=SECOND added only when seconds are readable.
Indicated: h=4 m=15
